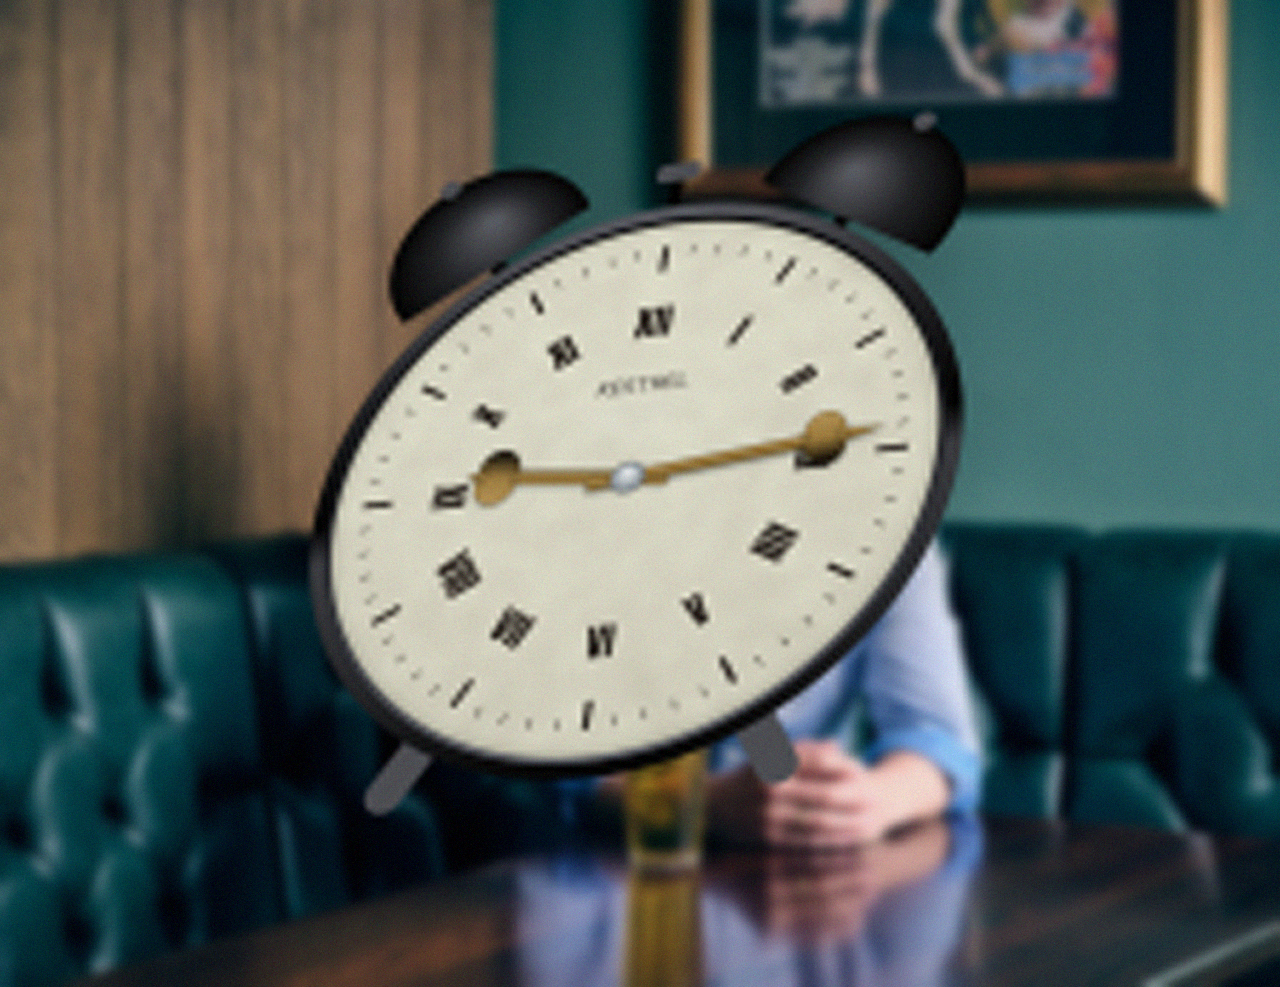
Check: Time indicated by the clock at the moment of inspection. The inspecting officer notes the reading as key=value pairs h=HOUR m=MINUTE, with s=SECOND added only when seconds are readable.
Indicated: h=9 m=14
